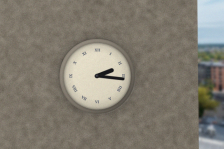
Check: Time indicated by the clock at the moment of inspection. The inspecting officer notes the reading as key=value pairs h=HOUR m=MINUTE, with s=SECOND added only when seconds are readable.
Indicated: h=2 m=16
